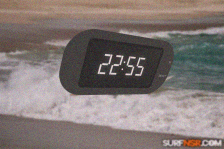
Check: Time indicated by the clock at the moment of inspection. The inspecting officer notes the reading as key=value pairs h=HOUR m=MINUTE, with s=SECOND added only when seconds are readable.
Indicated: h=22 m=55
